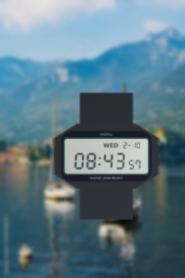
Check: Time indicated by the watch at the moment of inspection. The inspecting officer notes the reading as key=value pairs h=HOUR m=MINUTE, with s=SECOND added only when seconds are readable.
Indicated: h=8 m=43 s=57
